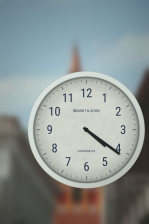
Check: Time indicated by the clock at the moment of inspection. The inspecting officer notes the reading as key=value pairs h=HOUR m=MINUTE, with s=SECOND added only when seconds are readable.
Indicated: h=4 m=21
